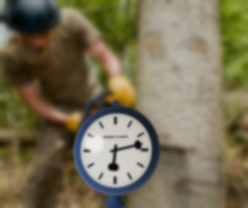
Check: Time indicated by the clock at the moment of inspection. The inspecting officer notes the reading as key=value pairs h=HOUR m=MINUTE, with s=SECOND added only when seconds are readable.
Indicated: h=6 m=13
